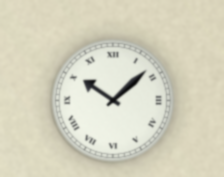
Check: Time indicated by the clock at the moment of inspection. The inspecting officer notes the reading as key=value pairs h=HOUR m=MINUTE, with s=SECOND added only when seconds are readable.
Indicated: h=10 m=8
